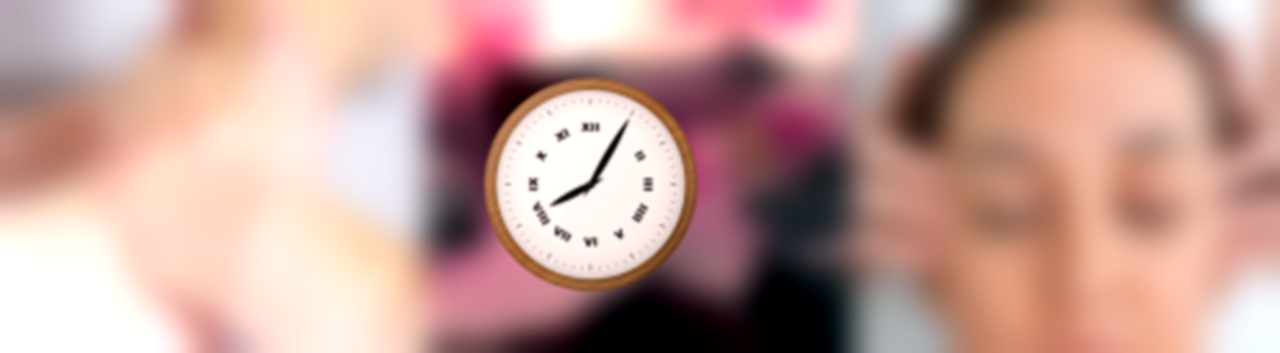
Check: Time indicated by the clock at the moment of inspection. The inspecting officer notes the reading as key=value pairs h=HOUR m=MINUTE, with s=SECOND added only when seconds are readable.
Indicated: h=8 m=5
